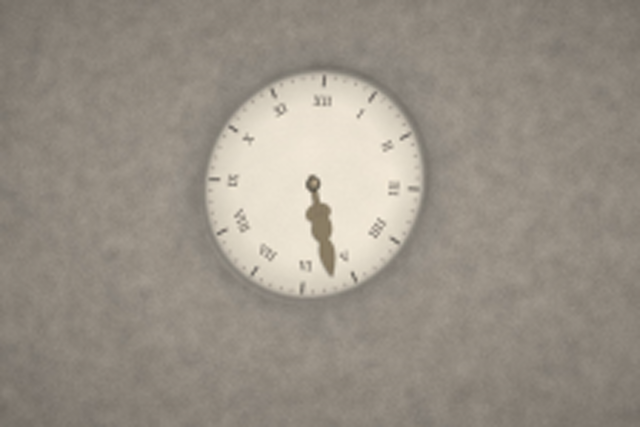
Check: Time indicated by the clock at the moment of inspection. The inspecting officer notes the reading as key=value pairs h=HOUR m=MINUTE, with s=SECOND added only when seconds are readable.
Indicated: h=5 m=27
